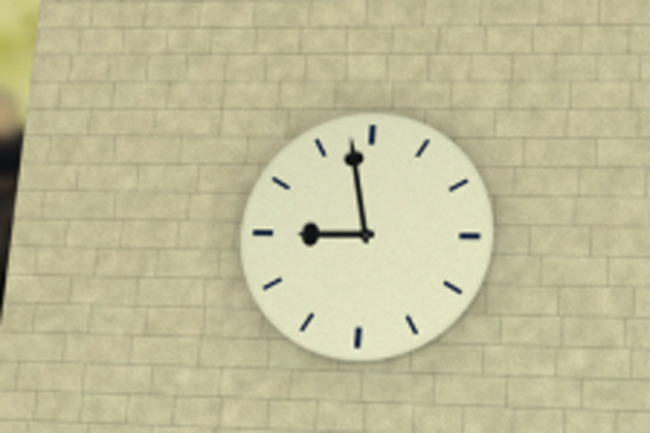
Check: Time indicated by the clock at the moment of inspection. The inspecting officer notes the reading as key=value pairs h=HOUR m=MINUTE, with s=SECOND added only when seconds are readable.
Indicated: h=8 m=58
